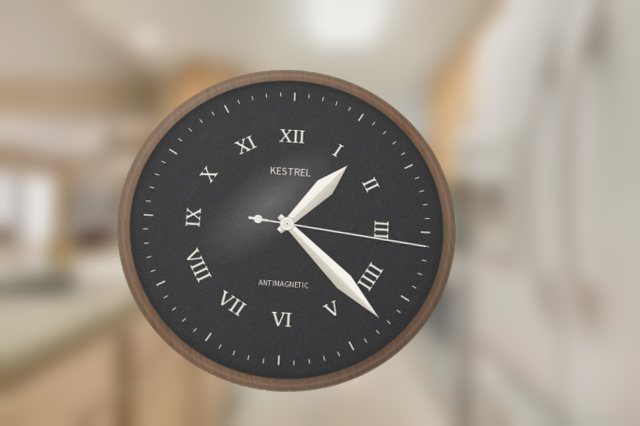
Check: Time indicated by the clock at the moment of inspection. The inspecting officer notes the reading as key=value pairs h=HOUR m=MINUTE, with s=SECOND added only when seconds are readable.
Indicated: h=1 m=22 s=16
